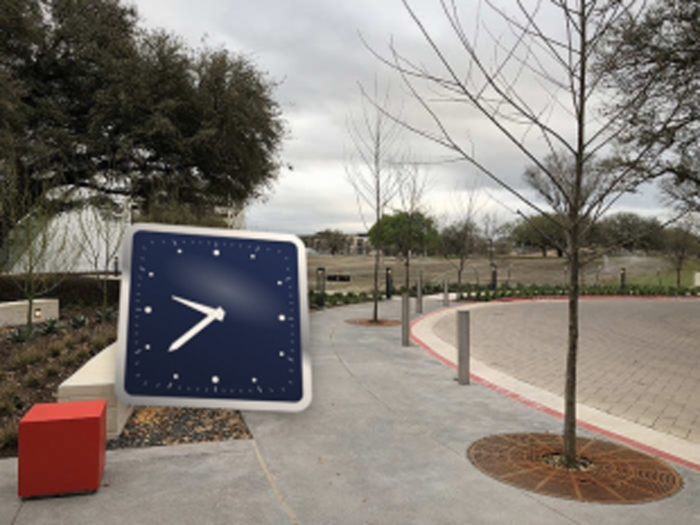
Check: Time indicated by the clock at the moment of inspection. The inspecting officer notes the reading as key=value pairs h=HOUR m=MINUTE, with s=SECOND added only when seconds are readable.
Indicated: h=9 m=38
